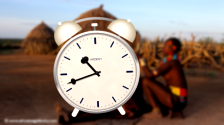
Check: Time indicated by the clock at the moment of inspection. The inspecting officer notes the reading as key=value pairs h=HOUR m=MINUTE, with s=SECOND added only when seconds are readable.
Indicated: h=10 m=42
